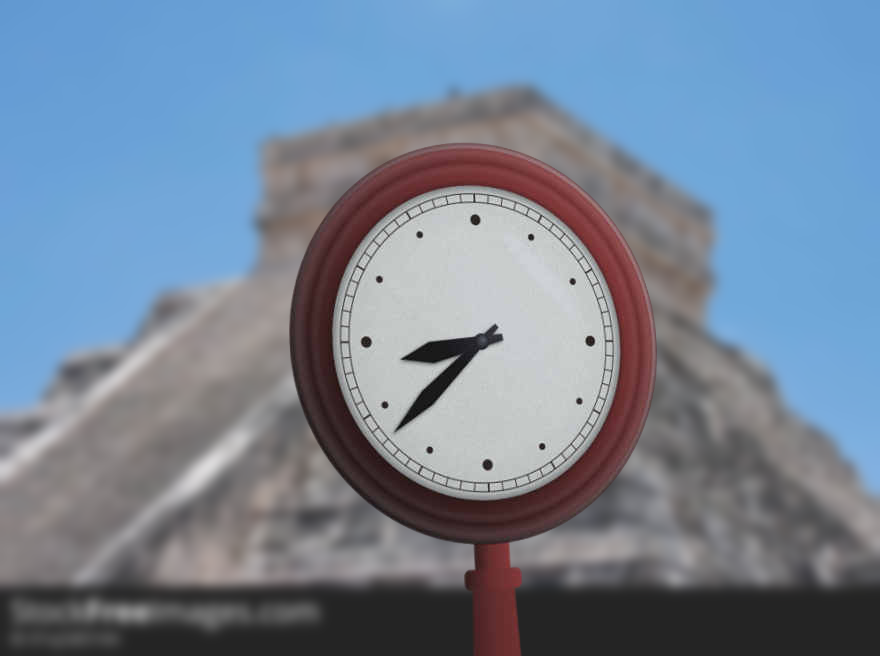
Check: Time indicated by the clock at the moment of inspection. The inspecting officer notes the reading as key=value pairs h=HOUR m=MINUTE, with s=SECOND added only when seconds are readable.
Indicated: h=8 m=38
